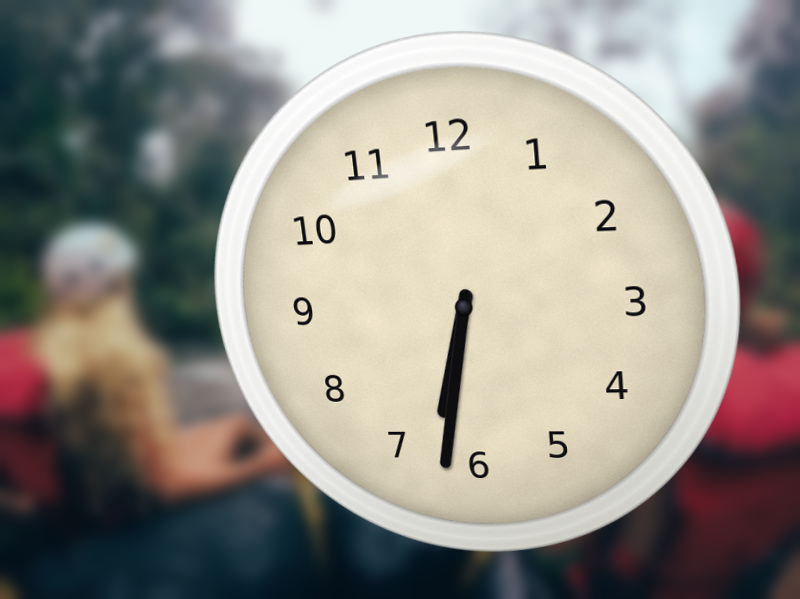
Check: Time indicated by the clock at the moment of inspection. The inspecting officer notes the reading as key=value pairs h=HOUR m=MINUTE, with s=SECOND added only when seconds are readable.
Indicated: h=6 m=32
